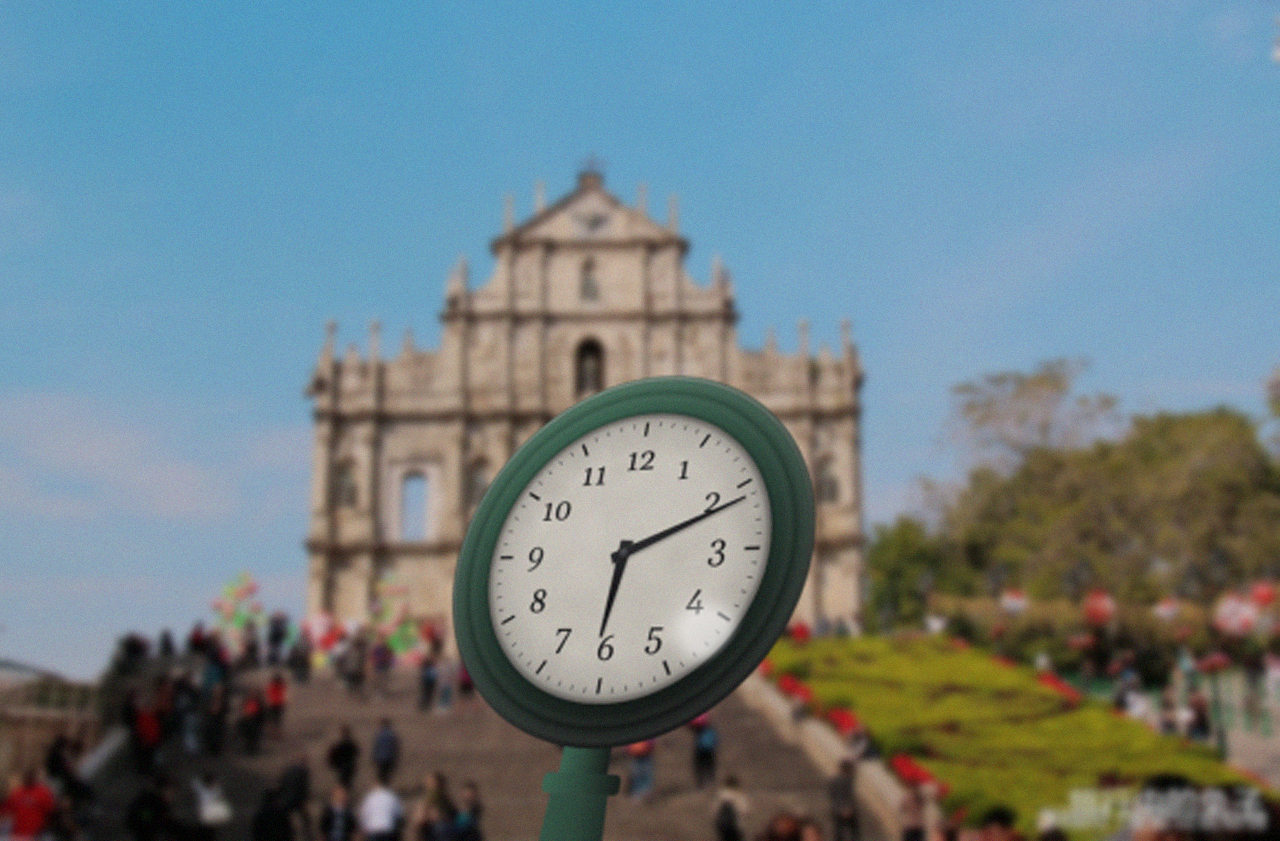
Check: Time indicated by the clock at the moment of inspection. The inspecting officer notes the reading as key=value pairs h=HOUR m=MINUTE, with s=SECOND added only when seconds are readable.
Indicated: h=6 m=11
